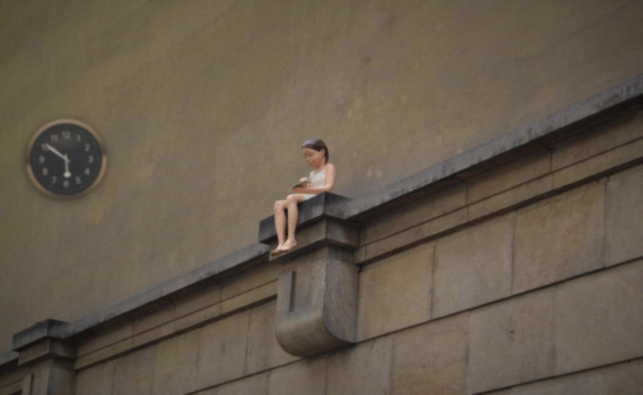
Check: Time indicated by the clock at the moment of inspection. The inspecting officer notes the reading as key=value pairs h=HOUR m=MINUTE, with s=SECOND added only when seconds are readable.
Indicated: h=5 m=51
